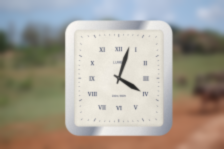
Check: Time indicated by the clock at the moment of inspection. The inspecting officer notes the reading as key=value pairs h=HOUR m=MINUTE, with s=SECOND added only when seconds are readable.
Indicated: h=4 m=3
